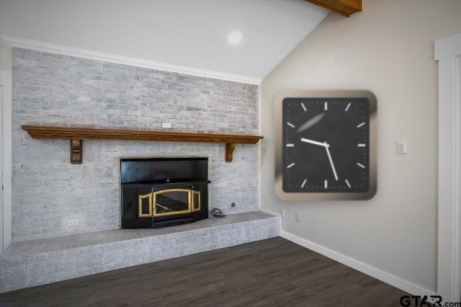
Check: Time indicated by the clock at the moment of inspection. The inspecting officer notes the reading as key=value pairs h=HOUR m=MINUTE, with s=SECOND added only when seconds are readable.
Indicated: h=9 m=27
